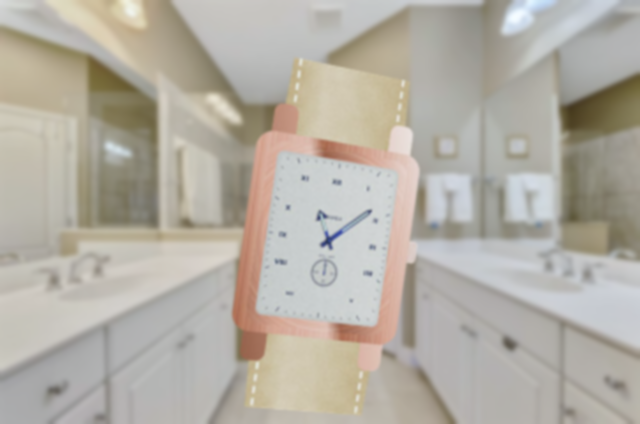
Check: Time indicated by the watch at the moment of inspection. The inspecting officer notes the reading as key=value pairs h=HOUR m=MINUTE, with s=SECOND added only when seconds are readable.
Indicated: h=11 m=8
